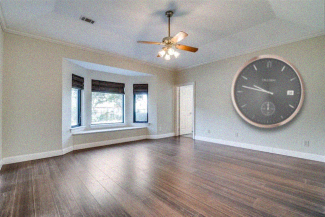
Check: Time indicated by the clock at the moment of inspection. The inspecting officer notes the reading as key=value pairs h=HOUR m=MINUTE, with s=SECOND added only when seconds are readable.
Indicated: h=9 m=47
